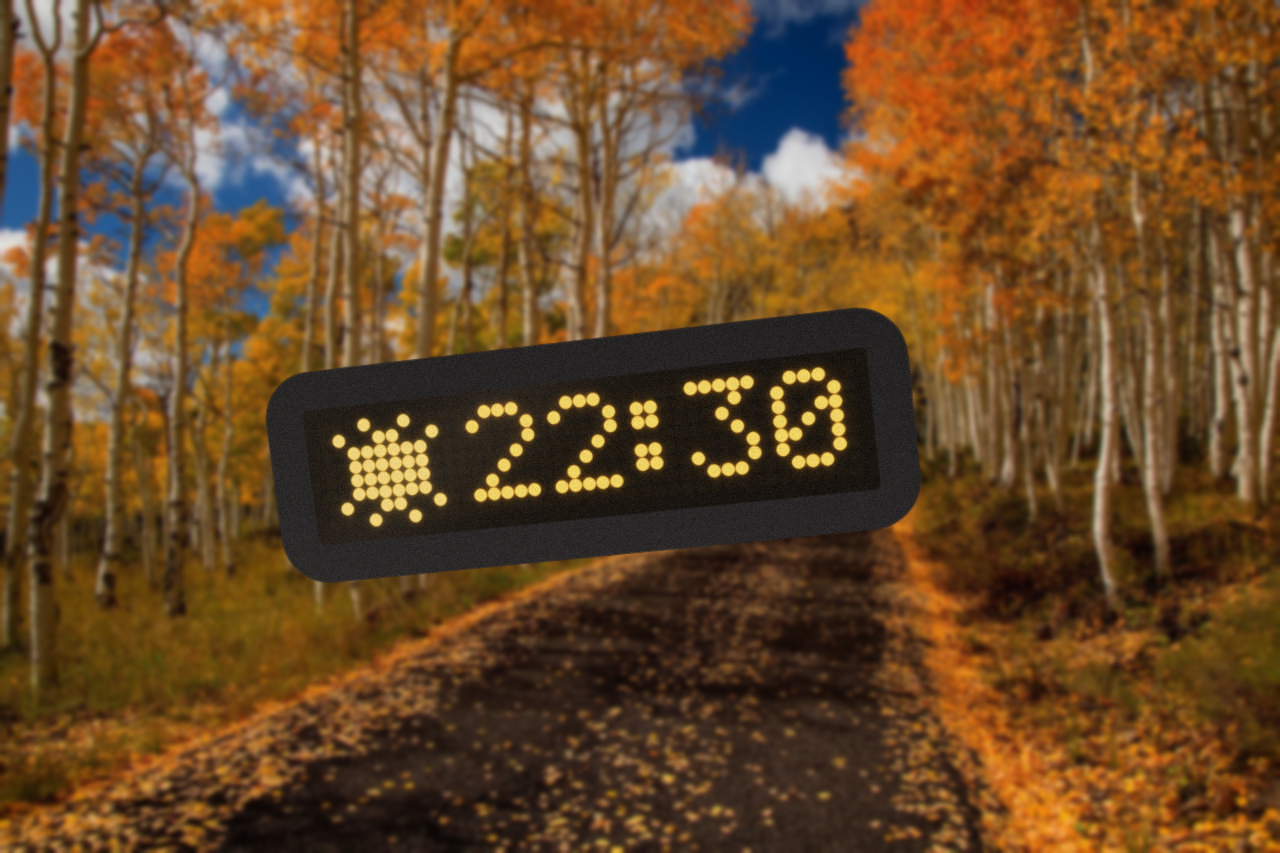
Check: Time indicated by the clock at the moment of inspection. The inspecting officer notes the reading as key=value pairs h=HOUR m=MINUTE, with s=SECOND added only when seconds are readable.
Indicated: h=22 m=30
